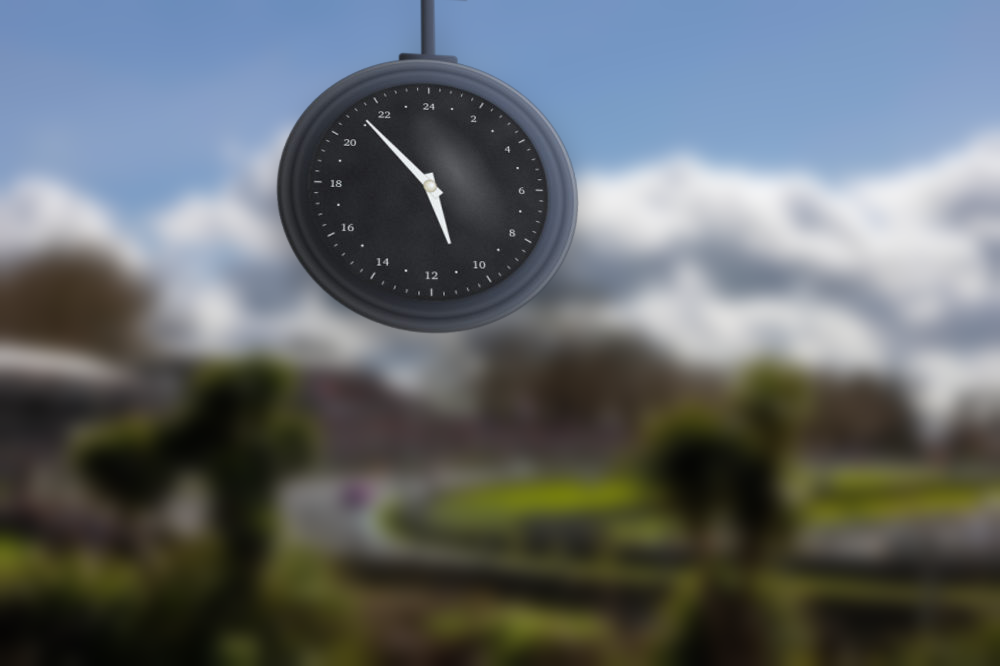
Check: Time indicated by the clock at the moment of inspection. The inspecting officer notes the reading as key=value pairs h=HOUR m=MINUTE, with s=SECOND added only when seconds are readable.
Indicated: h=10 m=53
